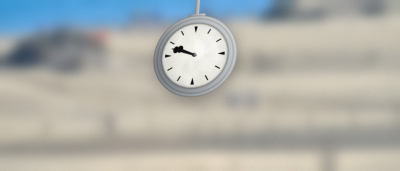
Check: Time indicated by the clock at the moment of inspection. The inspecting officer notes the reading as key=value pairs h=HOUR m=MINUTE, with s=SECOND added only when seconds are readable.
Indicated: h=9 m=48
